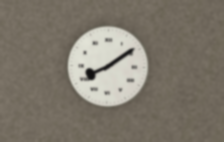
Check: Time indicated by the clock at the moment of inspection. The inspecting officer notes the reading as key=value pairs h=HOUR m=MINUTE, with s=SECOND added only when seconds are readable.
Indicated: h=8 m=9
